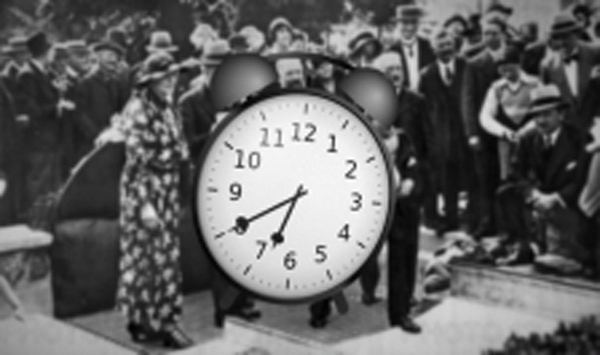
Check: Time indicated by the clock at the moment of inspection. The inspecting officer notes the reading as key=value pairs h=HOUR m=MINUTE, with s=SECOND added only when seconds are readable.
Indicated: h=6 m=40
